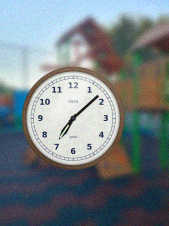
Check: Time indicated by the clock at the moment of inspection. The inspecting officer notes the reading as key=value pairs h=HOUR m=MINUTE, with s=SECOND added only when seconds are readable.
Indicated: h=7 m=8
